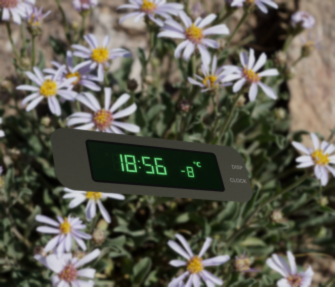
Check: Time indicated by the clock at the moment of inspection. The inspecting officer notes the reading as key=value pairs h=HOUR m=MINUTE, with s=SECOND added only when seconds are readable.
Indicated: h=18 m=56
